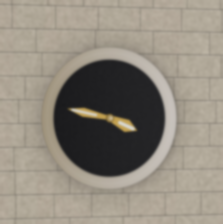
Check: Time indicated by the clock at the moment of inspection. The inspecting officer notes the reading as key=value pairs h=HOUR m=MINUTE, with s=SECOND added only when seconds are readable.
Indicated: h=3 m=47
